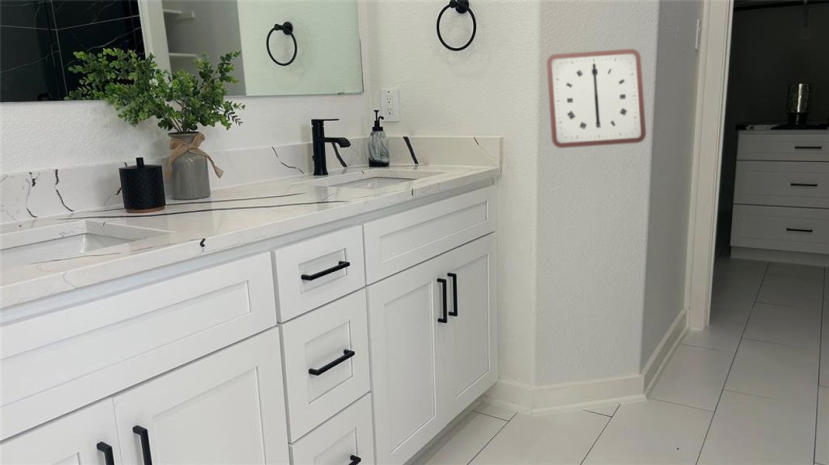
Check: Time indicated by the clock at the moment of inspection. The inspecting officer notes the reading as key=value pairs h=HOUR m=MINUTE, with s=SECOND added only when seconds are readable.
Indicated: h=6 m=0
